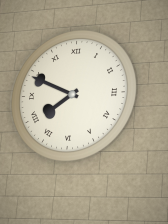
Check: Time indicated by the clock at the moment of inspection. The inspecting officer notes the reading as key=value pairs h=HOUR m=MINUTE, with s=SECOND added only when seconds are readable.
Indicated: h=7 m=49
